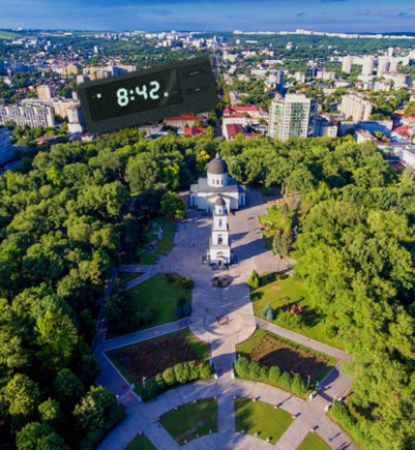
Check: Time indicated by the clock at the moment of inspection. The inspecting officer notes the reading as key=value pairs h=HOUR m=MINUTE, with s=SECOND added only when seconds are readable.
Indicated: h=8 m=42
